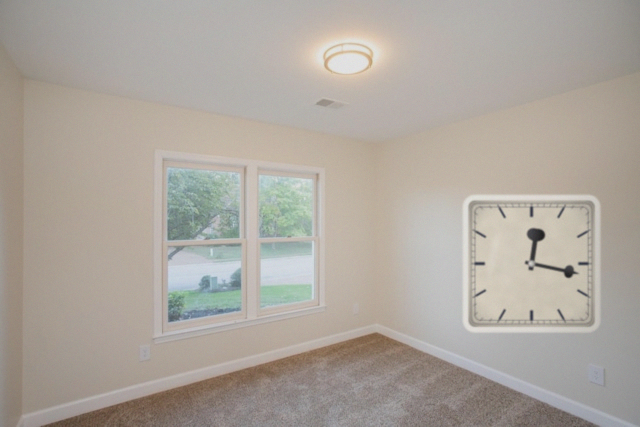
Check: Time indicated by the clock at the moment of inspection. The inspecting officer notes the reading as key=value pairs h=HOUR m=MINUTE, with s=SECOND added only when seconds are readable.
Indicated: h=12 m=17
